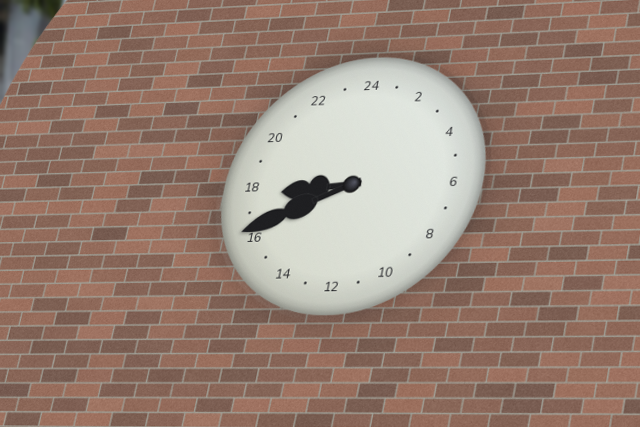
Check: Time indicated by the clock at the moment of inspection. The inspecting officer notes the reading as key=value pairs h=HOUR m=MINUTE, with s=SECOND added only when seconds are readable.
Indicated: h=17 m=41
